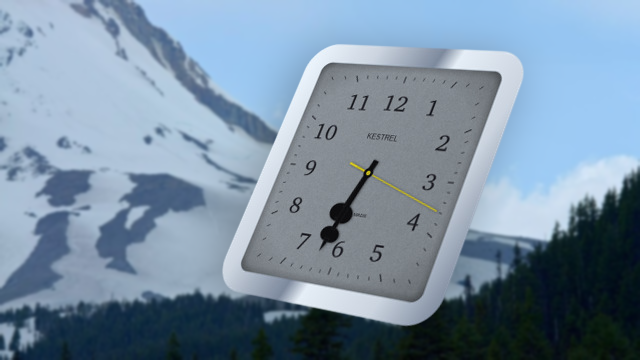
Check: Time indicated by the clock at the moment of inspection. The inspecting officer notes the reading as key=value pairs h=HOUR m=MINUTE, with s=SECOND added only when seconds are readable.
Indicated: h=6 m=32 s=18
